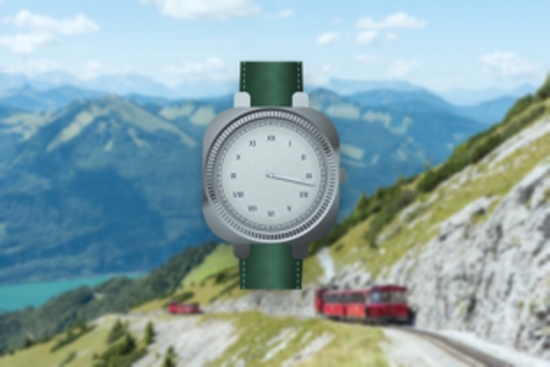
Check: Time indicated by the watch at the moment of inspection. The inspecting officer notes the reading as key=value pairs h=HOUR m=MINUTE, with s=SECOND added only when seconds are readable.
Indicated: h=3 m=17
